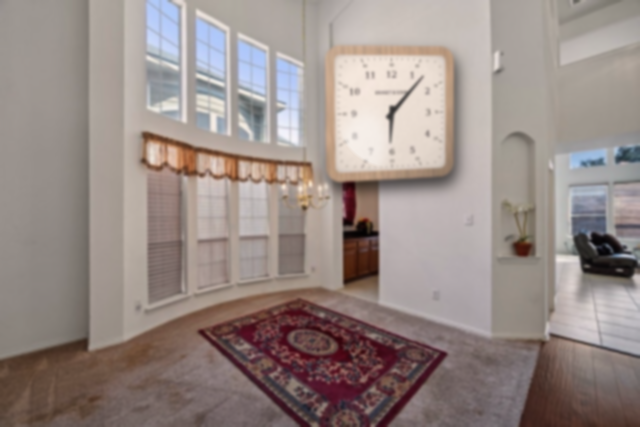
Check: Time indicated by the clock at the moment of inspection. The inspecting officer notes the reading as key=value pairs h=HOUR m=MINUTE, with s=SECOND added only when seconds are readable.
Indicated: h=6 m=7
